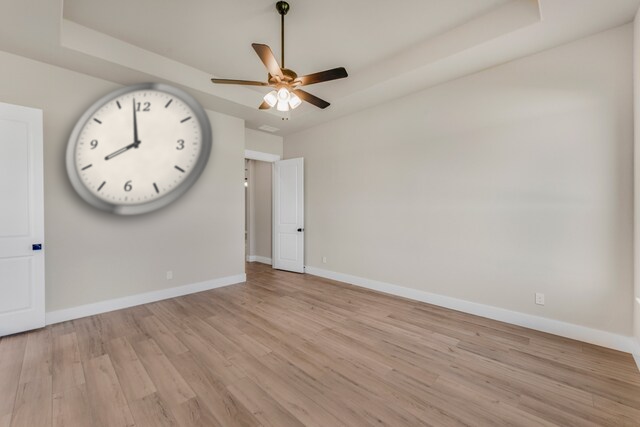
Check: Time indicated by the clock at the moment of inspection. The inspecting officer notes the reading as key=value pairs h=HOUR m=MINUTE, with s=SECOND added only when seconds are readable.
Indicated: h=7 m=58
